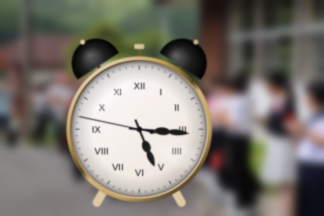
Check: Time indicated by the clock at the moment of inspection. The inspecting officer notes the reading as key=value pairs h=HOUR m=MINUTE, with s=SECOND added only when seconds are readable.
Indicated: h=5 m=15 s=47
